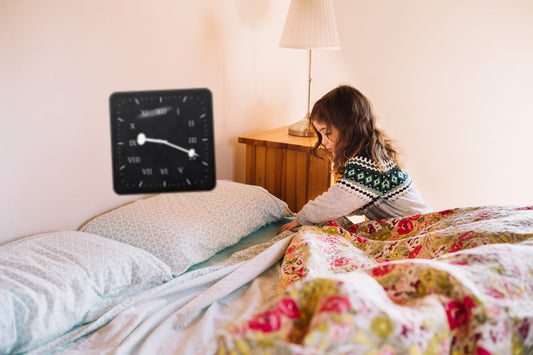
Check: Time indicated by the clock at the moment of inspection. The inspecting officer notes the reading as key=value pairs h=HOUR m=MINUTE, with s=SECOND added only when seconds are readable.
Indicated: h=9 m=19
